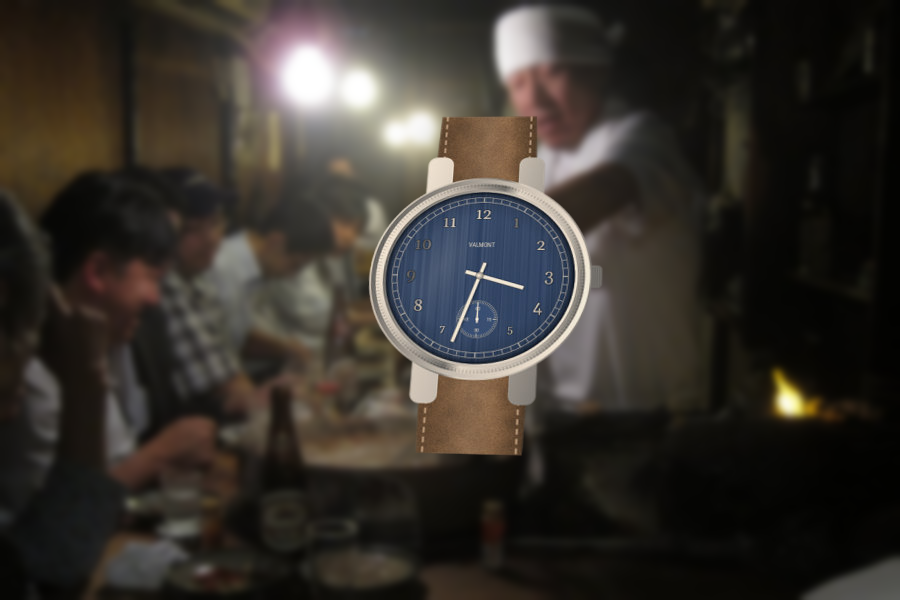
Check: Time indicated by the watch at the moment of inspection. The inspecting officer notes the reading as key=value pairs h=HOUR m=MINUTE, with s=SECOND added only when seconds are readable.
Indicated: h=3 m=33
